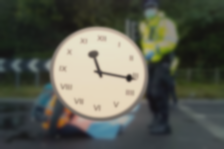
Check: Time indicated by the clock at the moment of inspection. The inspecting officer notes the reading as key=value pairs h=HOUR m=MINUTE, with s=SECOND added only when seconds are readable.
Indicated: h=11 m=16
